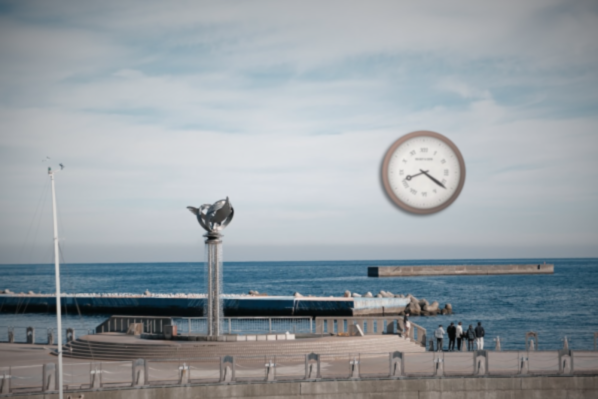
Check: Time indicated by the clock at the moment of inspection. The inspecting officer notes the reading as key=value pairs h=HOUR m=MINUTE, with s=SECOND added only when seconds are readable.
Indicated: h=8 m=21
